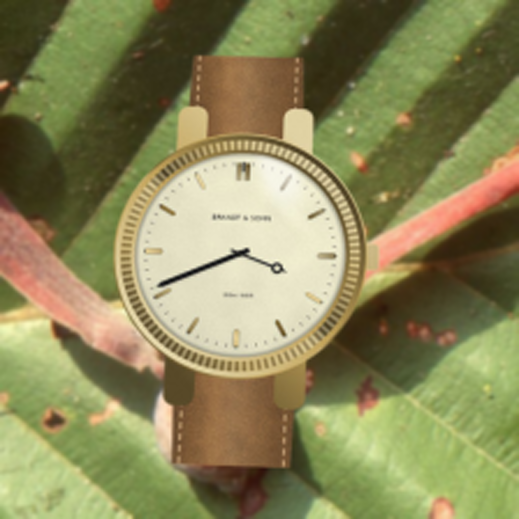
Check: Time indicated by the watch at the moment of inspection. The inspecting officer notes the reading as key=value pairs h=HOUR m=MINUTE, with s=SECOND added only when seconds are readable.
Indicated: h=3 m=41
